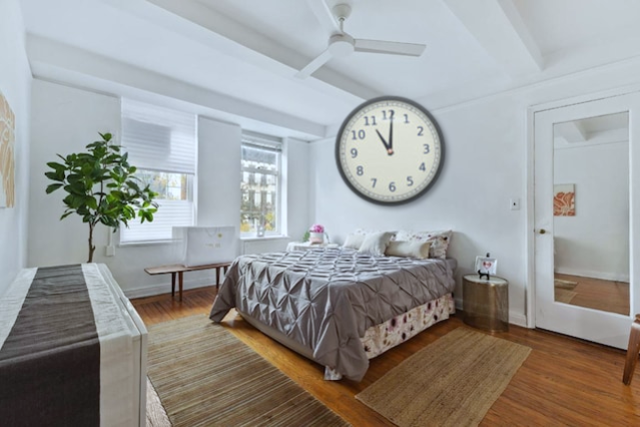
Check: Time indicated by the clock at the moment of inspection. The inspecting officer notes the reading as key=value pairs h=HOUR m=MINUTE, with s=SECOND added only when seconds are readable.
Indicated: h=11 m=1
